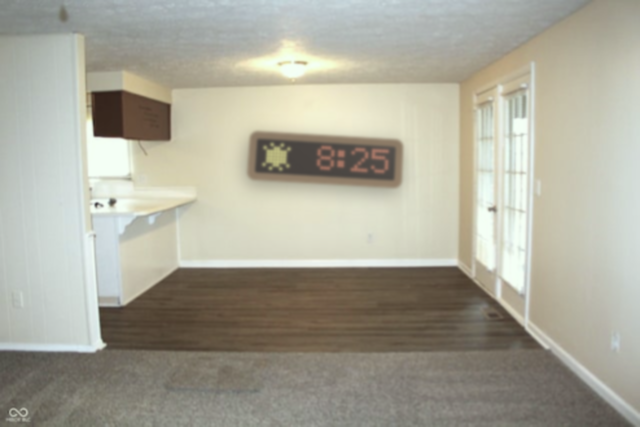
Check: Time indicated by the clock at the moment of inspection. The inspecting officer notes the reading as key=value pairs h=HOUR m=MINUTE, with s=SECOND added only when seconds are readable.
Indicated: h=8 m=25
